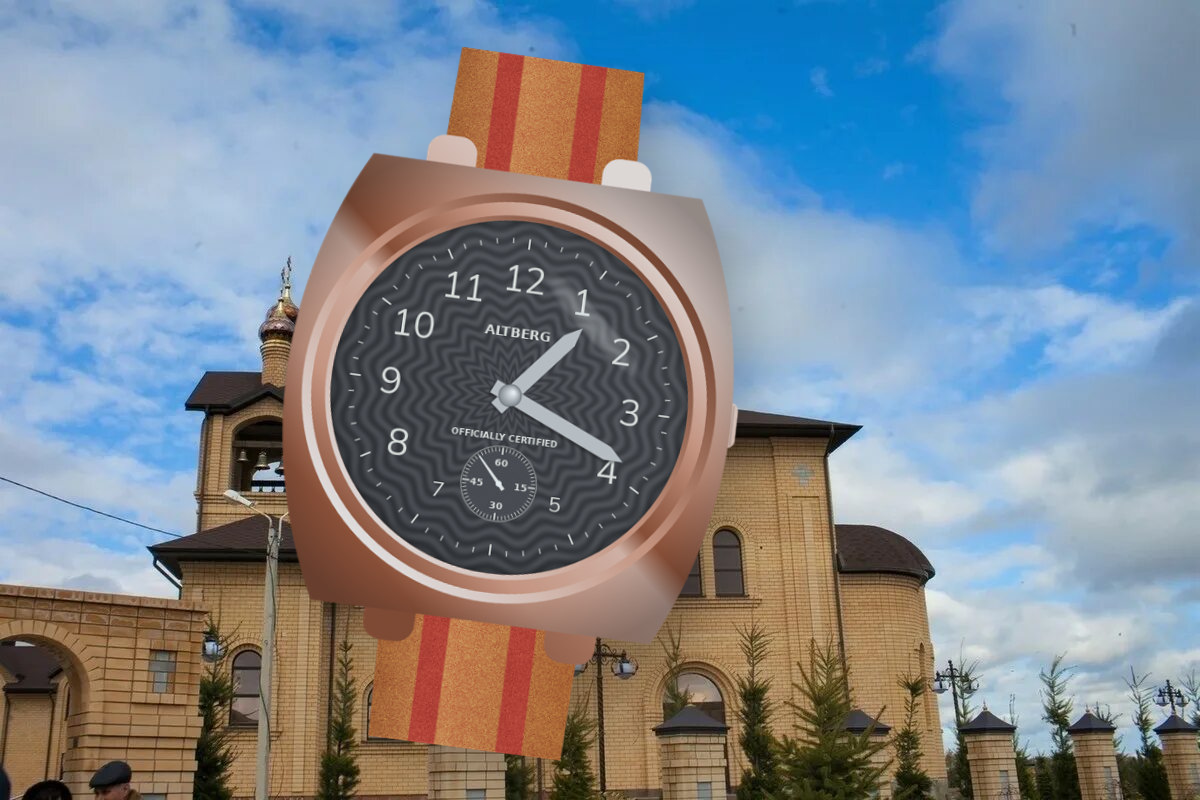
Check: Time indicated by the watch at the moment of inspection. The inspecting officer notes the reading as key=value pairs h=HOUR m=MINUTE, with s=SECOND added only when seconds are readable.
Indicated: h=1 m=18 s=53
